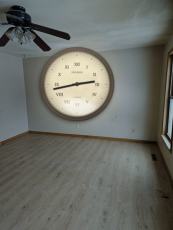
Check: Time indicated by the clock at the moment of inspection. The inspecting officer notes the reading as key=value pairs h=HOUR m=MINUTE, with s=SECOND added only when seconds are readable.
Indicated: h=2 m=43
